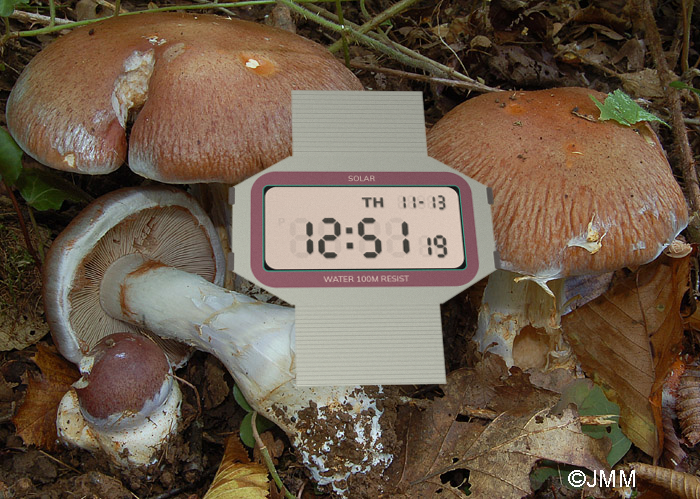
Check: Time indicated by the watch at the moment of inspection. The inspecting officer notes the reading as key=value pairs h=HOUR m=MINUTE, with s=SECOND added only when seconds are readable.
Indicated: h=12 m=51 s=19
